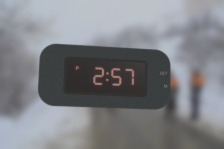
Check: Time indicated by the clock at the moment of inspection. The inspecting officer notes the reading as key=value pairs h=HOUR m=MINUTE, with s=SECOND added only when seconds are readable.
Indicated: h=2 m=57
